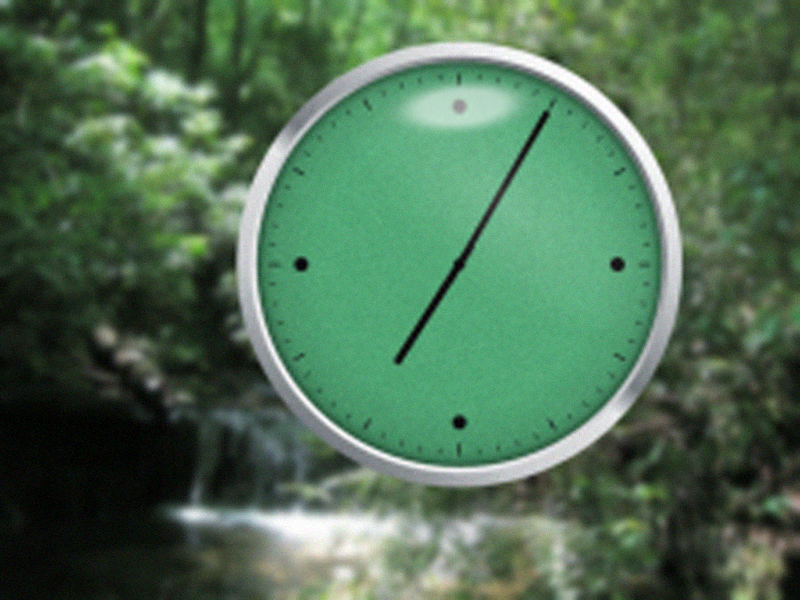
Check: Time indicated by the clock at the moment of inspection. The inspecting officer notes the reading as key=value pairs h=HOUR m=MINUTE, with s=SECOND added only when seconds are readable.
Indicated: h=7 m=5
